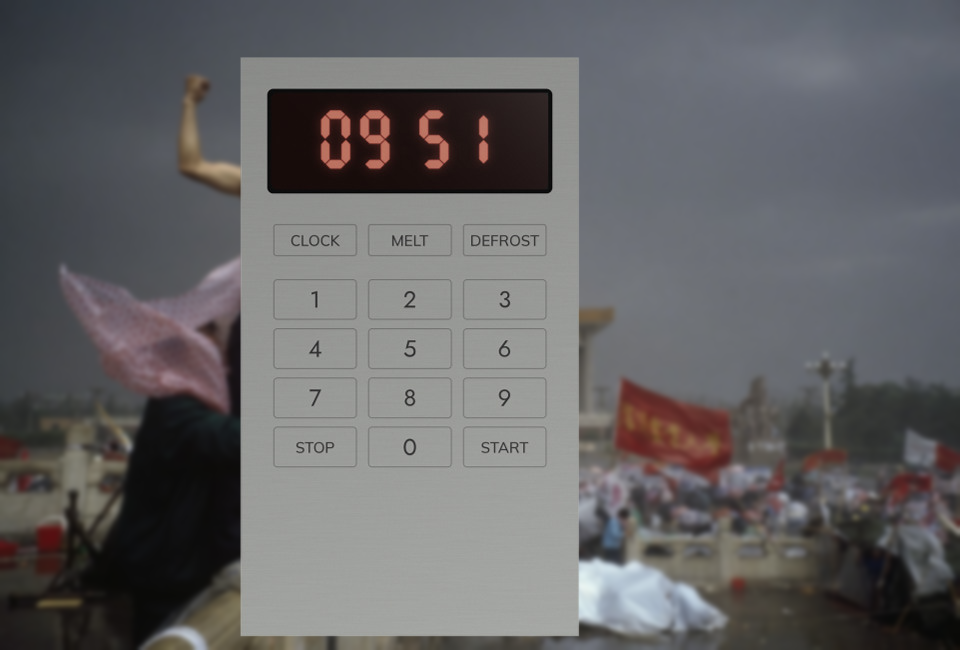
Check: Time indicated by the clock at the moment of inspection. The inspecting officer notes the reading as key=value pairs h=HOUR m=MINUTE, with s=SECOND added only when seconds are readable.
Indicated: h=9 m=51
